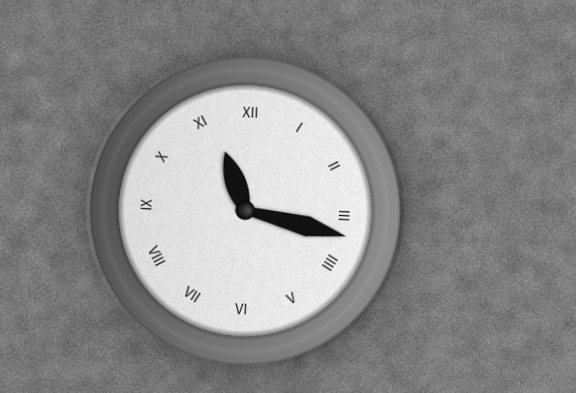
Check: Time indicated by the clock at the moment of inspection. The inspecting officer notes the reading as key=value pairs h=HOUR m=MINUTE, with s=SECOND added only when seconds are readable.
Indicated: h=11 m=17
